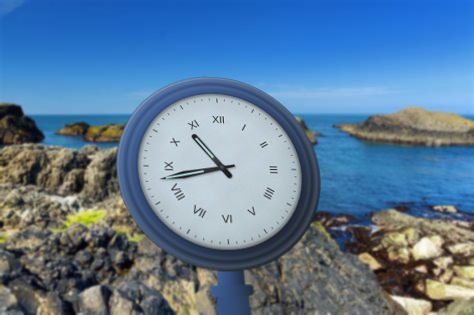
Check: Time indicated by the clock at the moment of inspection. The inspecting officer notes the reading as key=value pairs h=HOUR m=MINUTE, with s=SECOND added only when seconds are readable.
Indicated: h=10 m=43
